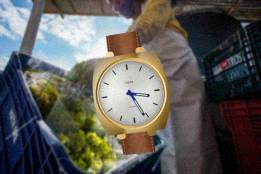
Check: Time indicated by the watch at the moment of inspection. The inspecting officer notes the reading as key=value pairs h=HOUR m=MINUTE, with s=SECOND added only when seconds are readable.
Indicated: h=3 m=26
